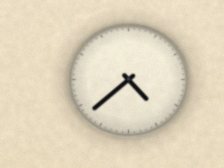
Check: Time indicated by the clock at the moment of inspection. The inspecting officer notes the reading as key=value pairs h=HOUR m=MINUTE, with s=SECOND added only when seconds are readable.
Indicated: h=4 m=38
